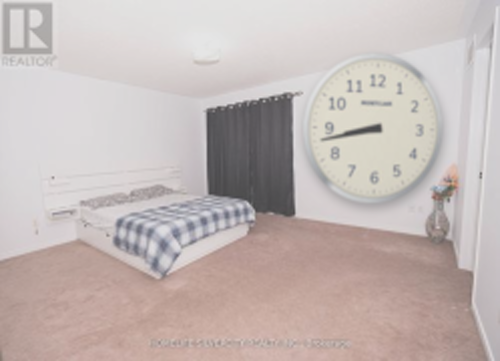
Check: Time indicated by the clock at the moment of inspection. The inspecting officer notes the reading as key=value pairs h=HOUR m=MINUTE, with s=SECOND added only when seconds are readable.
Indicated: h=8 m=43
